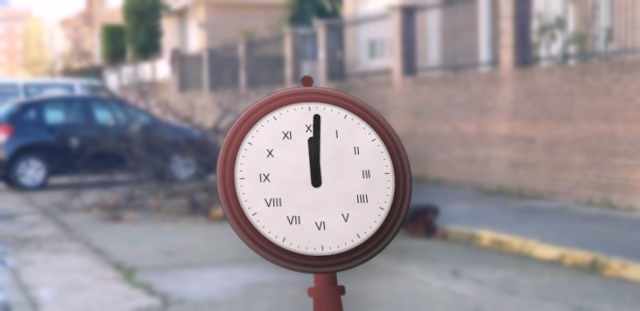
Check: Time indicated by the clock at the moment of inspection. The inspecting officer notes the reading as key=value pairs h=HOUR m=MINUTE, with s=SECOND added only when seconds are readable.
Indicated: h=12 m=1
